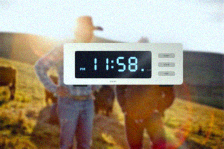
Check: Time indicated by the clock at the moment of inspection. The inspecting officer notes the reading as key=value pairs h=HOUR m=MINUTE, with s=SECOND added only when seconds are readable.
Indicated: h=11 m=58
